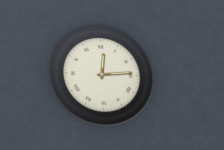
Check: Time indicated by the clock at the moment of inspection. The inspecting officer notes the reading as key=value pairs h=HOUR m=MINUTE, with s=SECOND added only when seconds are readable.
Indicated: h=12 m=14
